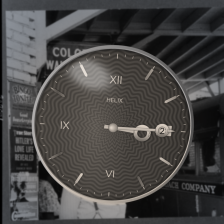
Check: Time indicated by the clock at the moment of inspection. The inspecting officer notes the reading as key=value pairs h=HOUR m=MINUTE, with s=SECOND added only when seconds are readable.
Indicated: h=3 m=15
